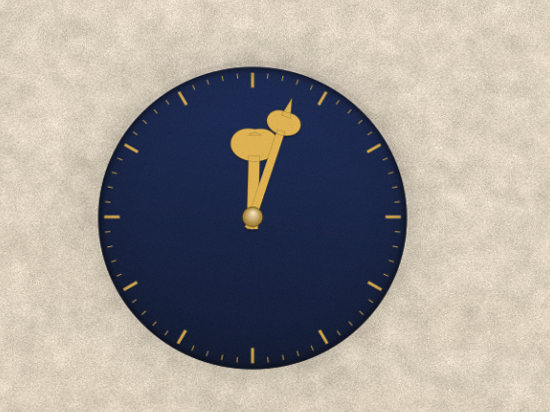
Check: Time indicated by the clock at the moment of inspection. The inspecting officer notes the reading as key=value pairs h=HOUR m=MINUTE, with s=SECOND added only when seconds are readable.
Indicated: h=12 m=3
